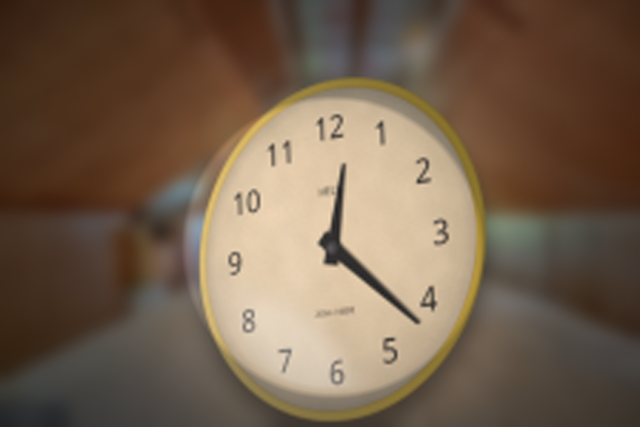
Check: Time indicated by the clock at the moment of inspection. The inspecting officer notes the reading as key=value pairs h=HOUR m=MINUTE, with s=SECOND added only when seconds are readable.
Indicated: h=12 m=22
